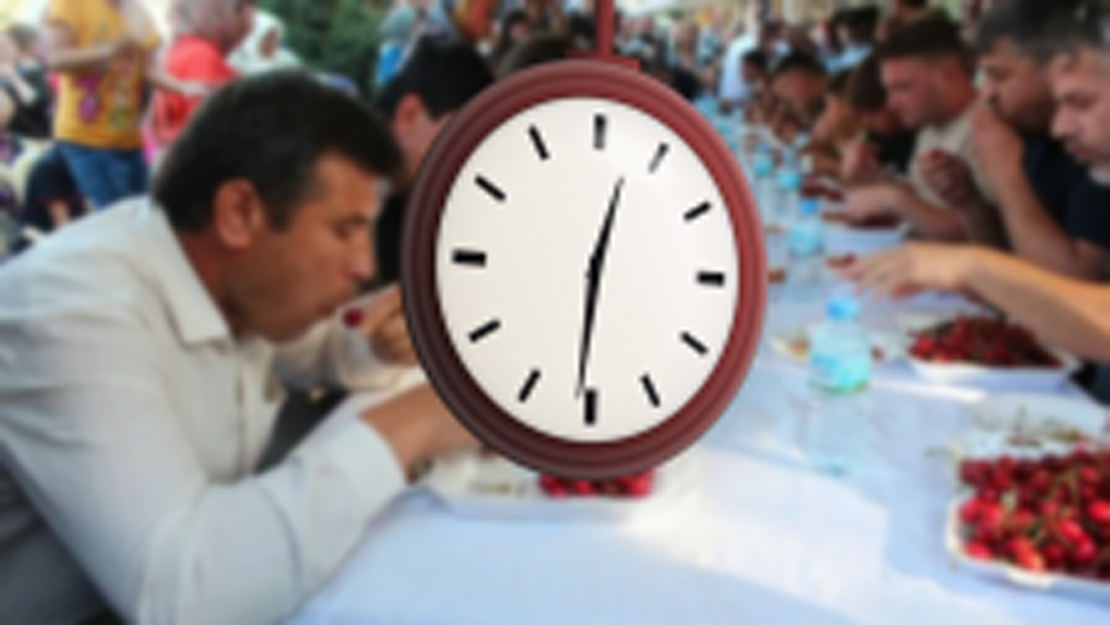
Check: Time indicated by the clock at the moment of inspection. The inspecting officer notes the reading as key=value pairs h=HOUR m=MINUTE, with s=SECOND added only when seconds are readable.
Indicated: h=12 m=31
